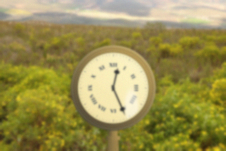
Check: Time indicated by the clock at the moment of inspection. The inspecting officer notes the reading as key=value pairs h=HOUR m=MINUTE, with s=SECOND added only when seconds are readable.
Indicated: h=12 m=26
